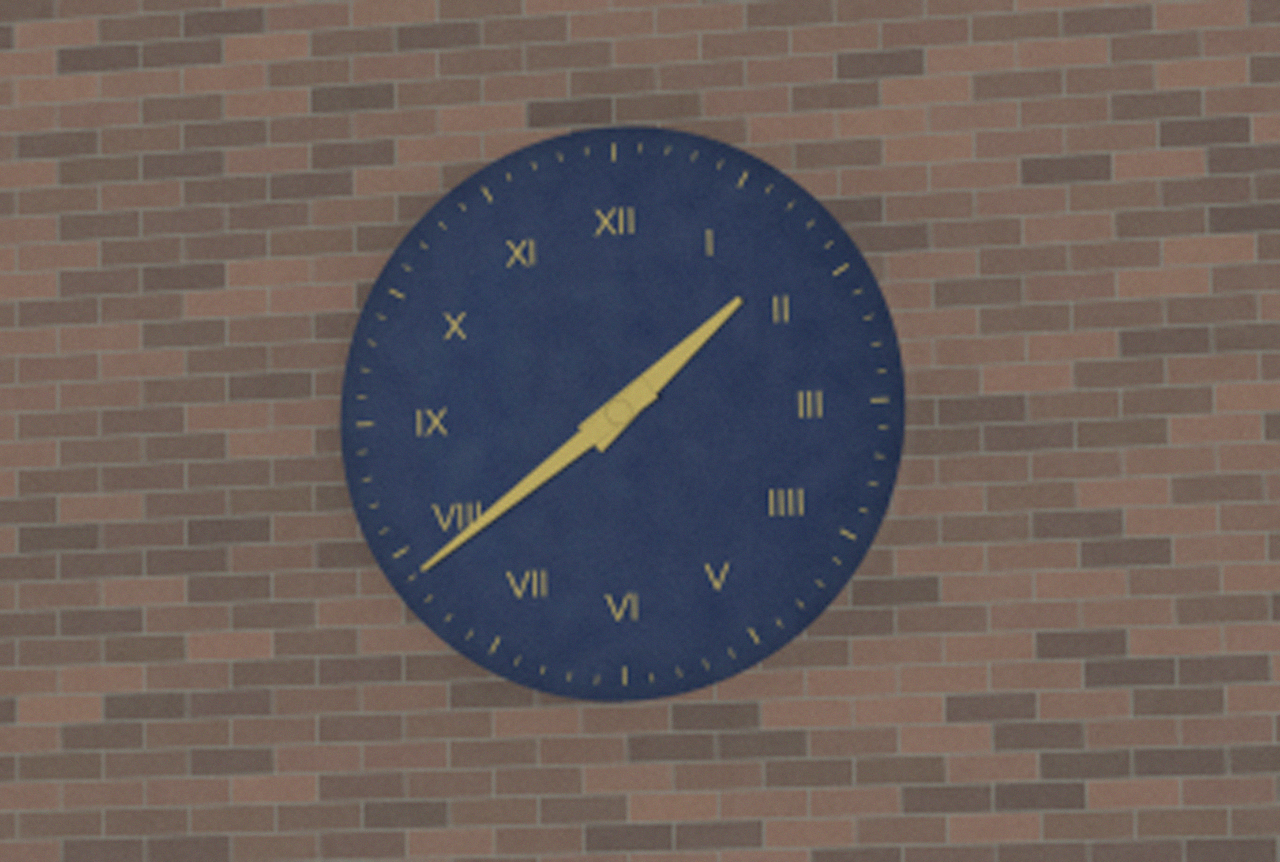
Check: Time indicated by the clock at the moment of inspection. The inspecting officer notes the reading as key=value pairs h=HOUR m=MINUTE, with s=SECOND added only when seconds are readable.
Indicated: h=1 m=39
